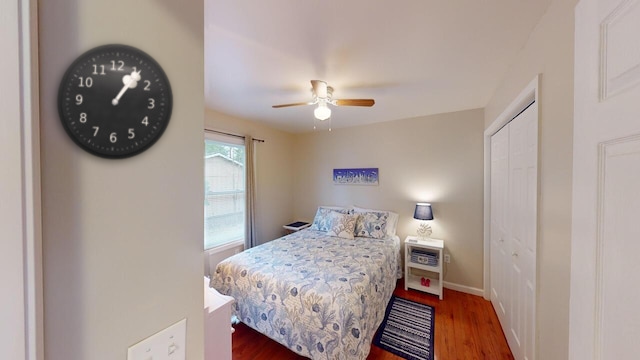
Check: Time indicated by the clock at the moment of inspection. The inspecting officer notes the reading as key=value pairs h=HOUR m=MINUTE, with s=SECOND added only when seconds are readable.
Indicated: h=1 m=6
